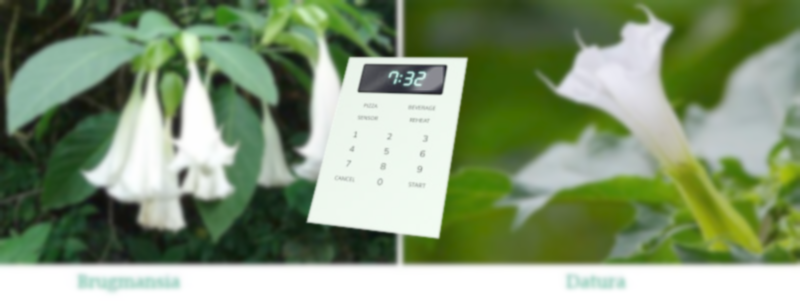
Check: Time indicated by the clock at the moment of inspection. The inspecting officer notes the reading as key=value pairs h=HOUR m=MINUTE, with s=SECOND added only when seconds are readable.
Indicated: h=7 m=32
